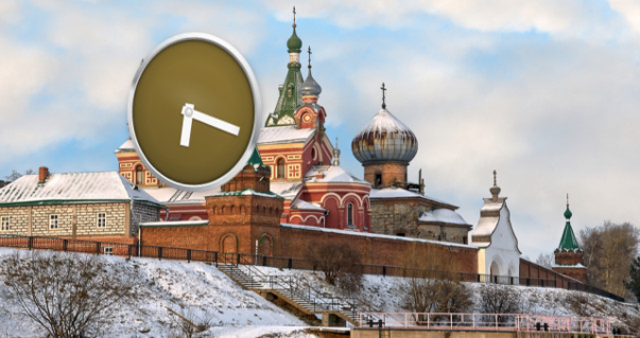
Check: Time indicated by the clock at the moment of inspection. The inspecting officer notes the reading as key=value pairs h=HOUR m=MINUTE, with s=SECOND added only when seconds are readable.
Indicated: h=6 m=18
